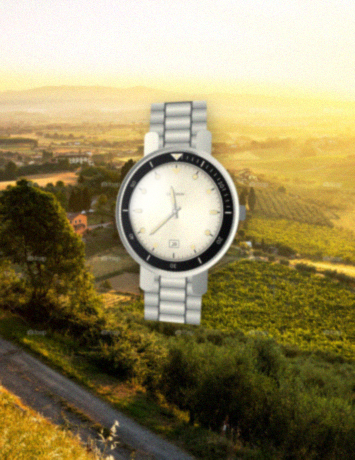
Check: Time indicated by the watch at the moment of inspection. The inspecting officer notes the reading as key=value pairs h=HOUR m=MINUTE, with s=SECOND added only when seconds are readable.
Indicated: h=11 m=38
